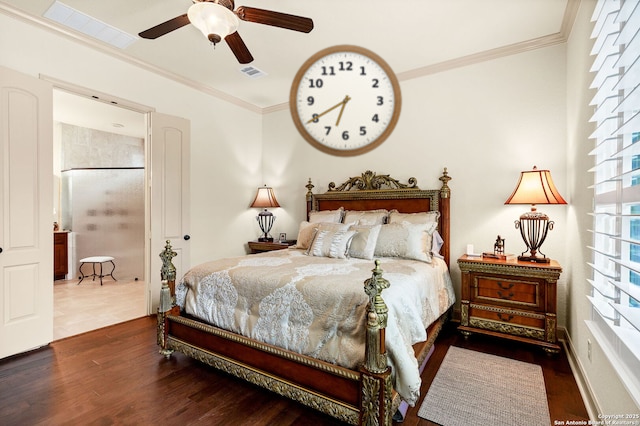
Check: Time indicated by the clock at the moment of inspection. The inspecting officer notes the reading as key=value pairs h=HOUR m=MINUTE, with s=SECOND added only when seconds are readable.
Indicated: h=6 m=40
